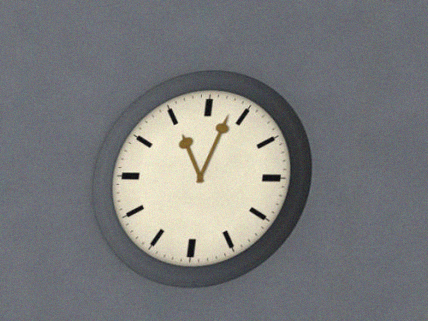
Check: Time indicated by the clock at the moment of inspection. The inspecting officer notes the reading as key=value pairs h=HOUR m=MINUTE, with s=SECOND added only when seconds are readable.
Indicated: h=11 m=3
